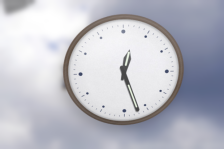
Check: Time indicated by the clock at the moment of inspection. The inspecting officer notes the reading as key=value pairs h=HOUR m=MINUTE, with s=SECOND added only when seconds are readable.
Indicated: h=12 m=27
